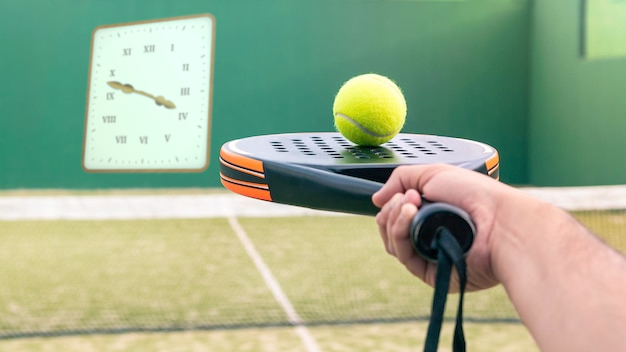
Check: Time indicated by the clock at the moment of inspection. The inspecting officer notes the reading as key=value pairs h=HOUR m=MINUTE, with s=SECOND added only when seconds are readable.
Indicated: h=3 m=48
